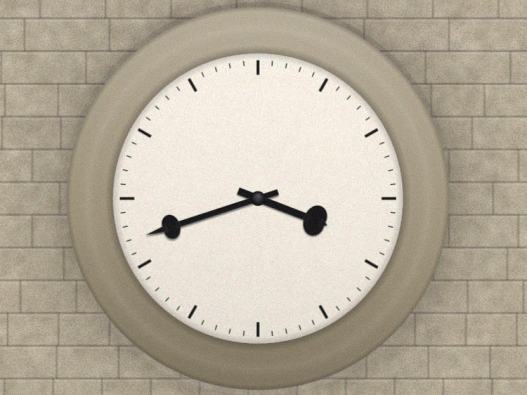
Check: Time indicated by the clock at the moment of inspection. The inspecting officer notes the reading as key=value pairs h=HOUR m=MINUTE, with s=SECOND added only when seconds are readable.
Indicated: h=3 m=42
